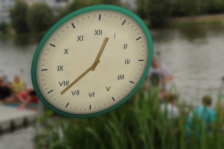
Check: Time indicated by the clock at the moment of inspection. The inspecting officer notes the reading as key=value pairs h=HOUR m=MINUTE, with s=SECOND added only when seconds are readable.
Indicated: h=12 m=38
